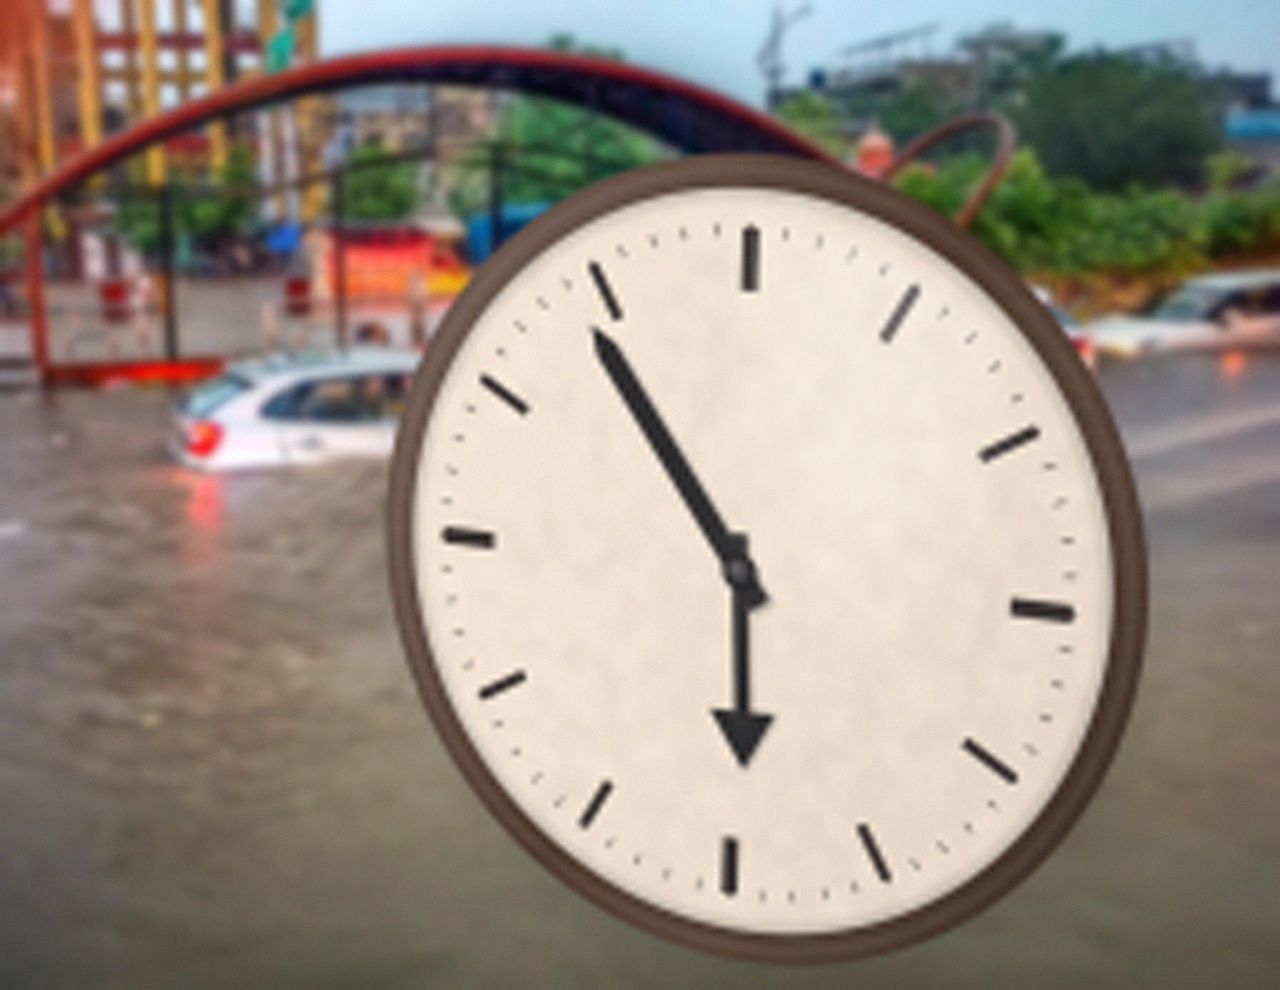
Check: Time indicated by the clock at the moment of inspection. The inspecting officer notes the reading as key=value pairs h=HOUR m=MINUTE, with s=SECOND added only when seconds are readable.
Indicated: h=5 m=54
